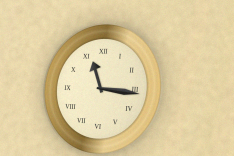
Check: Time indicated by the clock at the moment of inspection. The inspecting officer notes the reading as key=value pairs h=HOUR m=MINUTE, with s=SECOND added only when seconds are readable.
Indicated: h=11 m=16
